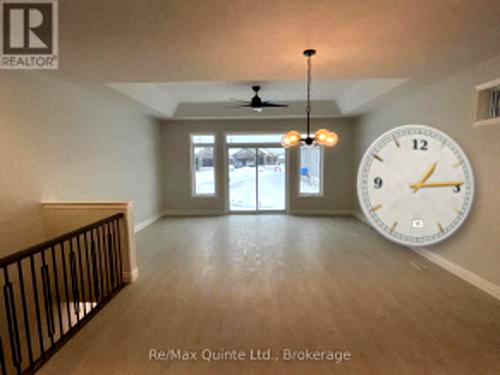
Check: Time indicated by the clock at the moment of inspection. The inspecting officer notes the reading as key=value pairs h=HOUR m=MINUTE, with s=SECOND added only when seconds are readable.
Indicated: h=1 m=14
